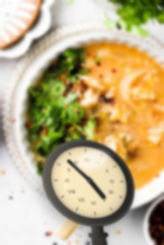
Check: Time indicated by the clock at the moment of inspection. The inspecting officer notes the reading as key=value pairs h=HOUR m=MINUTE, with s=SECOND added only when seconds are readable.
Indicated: h=4 m=53
